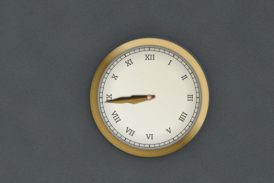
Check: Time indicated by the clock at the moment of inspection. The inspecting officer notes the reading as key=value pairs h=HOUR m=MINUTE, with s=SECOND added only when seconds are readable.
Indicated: h=8 m=44
